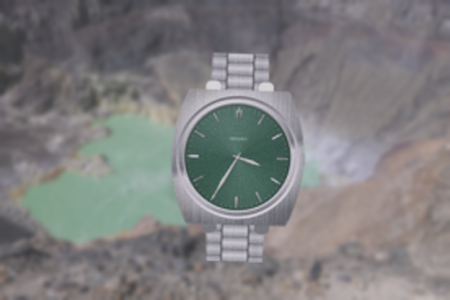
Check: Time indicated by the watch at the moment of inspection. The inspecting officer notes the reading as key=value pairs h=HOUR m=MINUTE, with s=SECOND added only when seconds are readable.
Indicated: h=3 m=35
